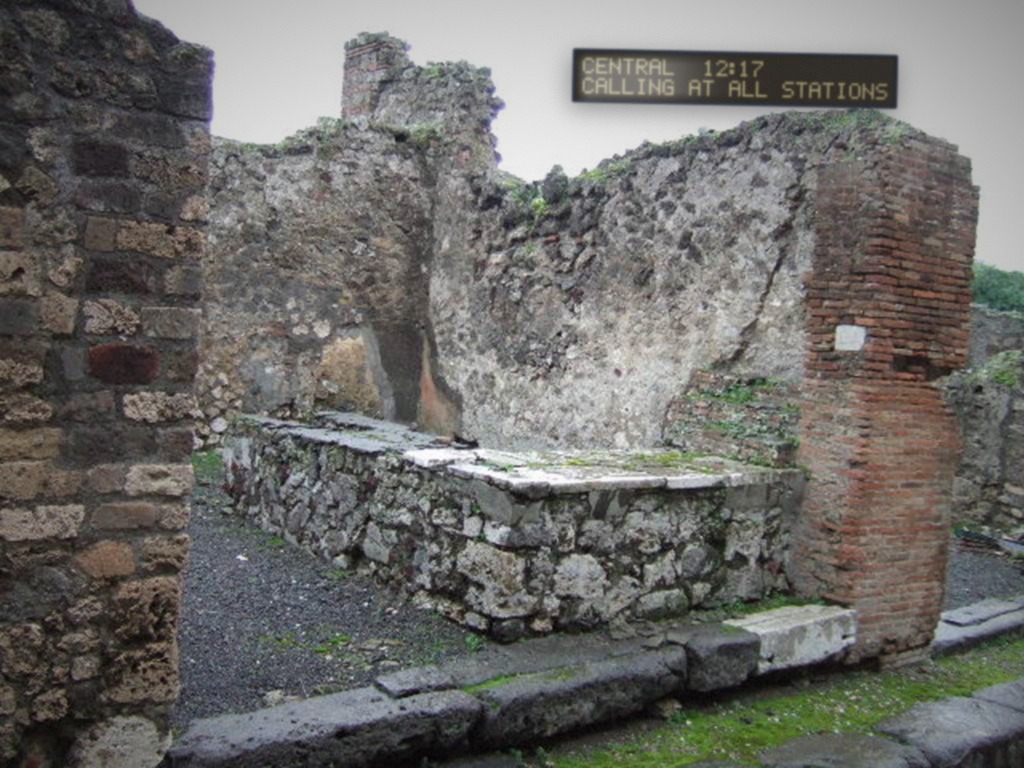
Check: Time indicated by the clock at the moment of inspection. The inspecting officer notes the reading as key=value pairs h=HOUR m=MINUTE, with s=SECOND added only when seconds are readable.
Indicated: h=12 m=17
